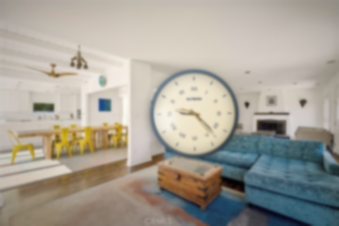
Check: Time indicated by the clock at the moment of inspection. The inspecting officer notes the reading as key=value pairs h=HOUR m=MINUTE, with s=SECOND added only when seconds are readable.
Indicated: h=9 m=23
